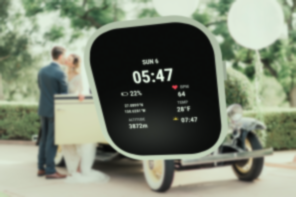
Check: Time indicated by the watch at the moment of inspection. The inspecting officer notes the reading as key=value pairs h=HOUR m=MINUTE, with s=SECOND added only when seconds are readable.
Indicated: h=5 m=47
